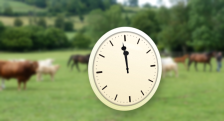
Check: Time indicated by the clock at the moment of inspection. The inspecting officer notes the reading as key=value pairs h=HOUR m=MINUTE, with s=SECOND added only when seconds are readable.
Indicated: h=11 m=59
